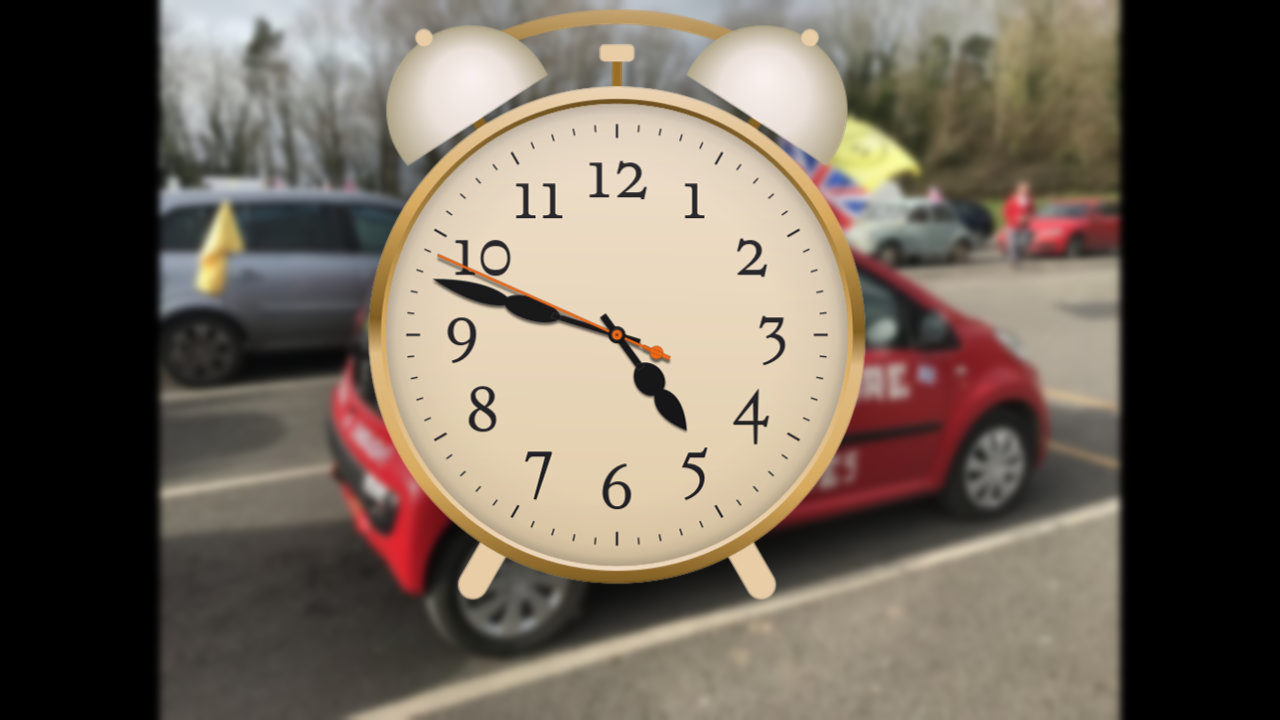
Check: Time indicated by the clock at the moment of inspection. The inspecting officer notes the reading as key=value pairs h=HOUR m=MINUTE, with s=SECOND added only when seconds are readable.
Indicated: h=4 m=47 s=49
